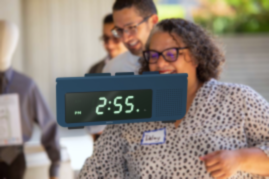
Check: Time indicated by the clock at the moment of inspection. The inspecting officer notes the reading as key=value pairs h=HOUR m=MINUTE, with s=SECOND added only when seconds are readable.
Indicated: h=2 m=55
